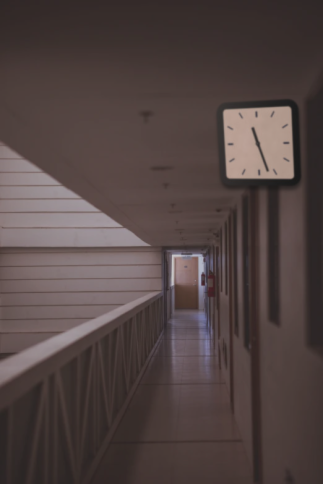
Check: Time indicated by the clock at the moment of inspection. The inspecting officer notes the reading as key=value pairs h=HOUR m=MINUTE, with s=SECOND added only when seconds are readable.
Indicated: h=11 m=27
